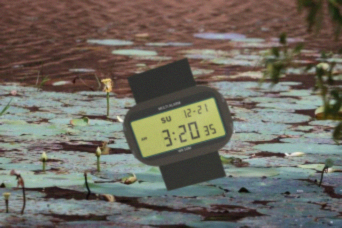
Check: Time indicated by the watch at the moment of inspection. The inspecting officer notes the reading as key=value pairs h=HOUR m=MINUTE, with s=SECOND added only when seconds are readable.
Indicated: h=3 m=20 s=35
